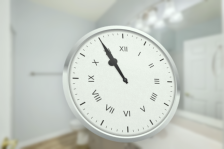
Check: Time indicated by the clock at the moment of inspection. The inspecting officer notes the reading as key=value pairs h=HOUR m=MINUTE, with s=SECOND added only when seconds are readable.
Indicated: h=10 m=55
